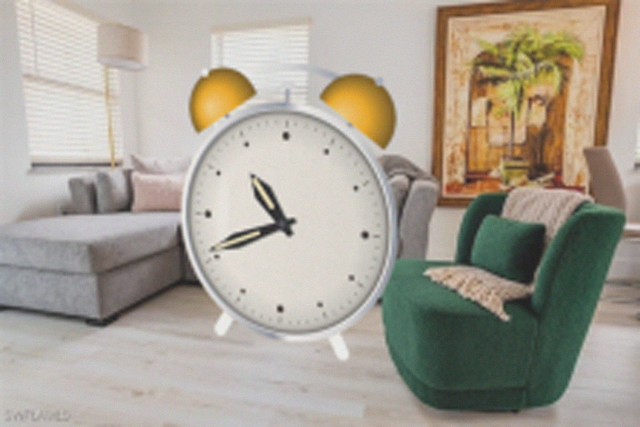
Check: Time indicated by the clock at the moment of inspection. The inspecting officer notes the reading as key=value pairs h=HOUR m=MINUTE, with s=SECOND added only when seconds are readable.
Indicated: h=10 m=41
